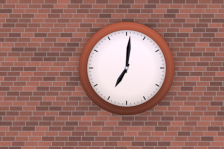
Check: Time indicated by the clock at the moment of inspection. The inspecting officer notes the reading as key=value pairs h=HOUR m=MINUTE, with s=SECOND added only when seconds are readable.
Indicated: h=7 m=1
